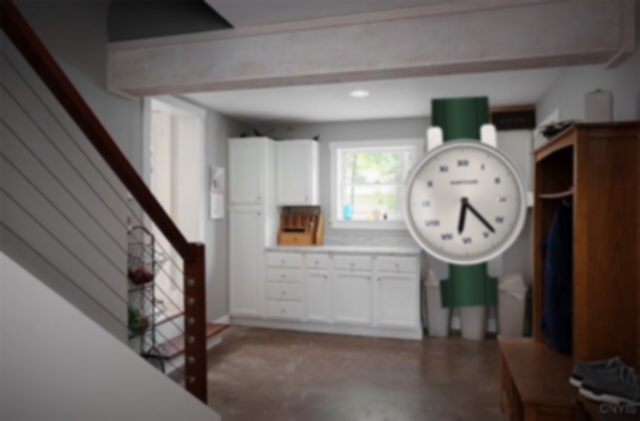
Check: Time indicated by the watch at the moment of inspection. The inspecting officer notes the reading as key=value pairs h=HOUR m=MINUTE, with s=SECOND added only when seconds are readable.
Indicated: h=6 m=23
